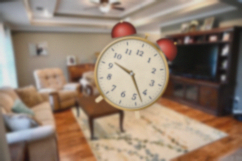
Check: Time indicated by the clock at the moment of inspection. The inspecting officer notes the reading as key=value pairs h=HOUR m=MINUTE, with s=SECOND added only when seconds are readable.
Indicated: h=9 m=23
